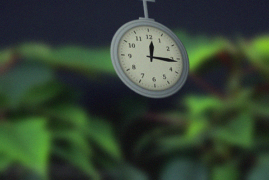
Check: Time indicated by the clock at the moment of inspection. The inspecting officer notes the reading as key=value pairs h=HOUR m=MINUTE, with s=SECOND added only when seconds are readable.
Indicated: h=12 m=16
